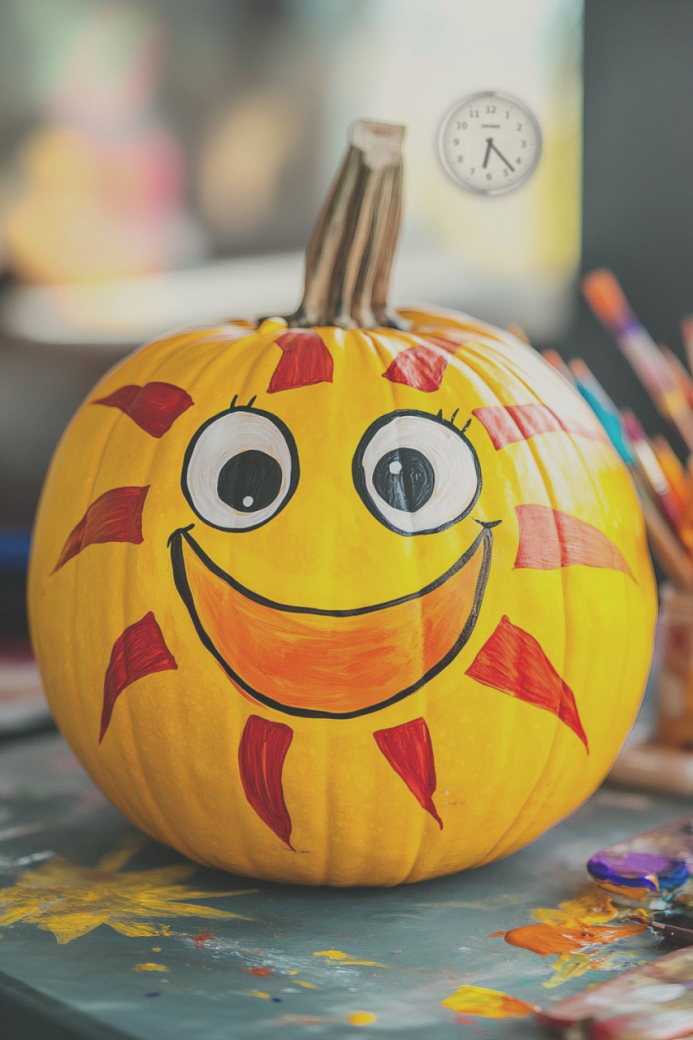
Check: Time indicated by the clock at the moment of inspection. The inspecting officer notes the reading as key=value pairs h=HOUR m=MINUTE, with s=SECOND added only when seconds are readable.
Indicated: h=6 m=23
